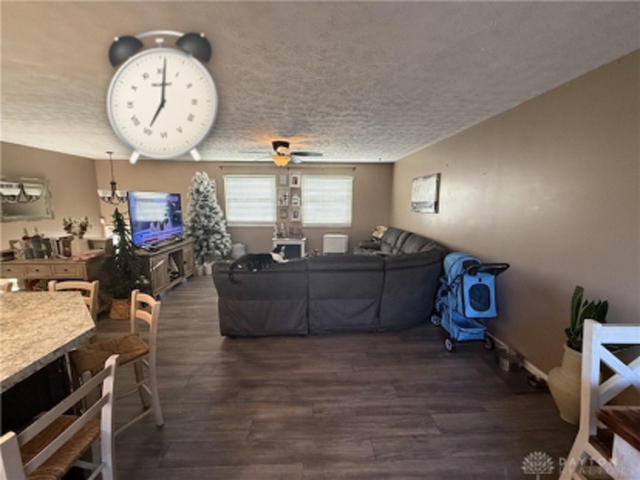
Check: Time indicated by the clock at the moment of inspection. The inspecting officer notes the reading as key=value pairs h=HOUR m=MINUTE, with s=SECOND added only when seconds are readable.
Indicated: h=7 m=1
